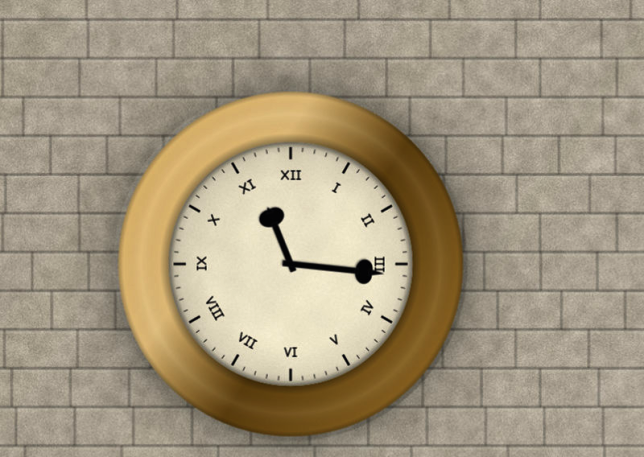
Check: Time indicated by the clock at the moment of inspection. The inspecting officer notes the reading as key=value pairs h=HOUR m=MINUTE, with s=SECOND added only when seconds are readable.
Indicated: h=11 m=16
